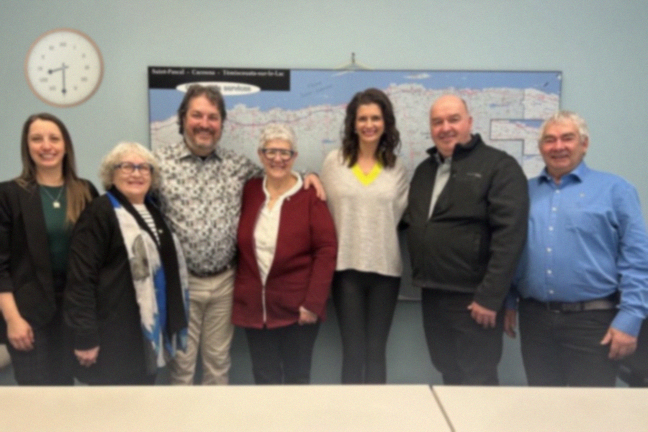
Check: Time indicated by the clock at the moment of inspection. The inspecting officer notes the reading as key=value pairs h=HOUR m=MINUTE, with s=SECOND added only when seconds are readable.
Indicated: h=8 m=30
